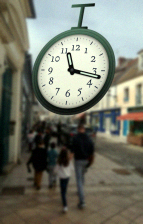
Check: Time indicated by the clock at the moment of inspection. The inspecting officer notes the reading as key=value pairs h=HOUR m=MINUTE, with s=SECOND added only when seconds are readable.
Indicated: h=11 m=17
